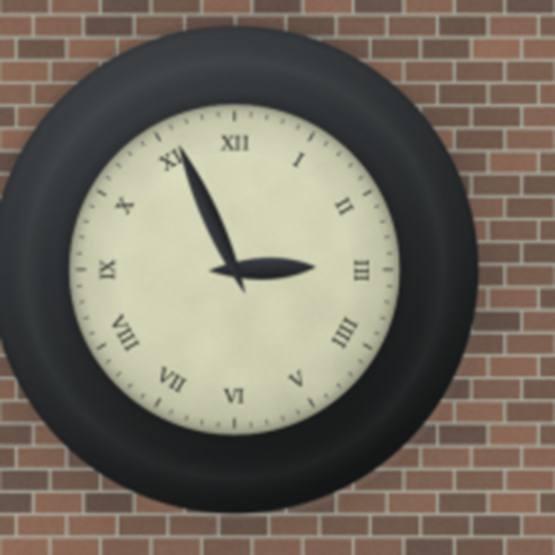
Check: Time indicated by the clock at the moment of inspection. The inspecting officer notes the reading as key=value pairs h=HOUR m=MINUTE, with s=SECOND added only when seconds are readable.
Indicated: h=2 m=56
